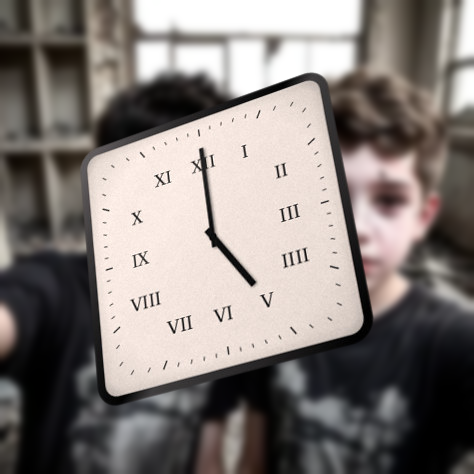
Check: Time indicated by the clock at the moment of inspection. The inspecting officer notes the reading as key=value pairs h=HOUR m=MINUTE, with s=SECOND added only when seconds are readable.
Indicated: h=5 m=0
